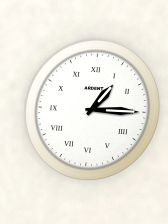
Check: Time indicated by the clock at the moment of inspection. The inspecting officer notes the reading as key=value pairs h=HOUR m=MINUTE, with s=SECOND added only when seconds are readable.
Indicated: h=1 m=15
